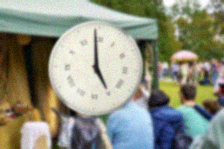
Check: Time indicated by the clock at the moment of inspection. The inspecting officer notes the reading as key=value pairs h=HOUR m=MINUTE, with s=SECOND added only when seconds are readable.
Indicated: h=4 m=59
